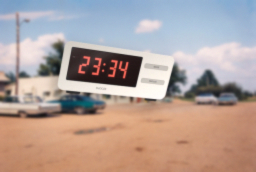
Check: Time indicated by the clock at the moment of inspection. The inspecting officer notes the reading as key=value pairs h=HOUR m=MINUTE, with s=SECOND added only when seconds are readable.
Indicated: h=23 m=34
